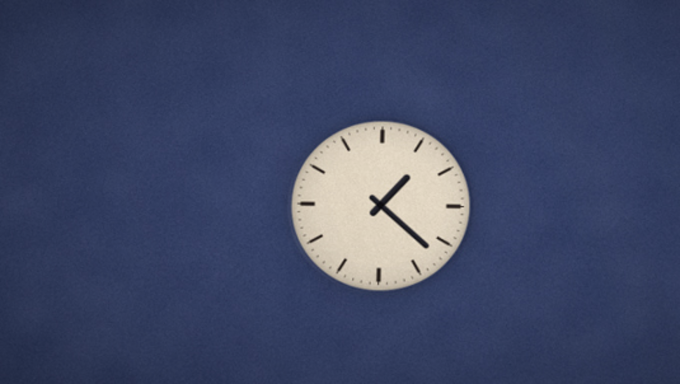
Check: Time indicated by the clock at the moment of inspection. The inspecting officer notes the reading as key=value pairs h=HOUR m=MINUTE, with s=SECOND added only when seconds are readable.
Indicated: h=1 m=22
